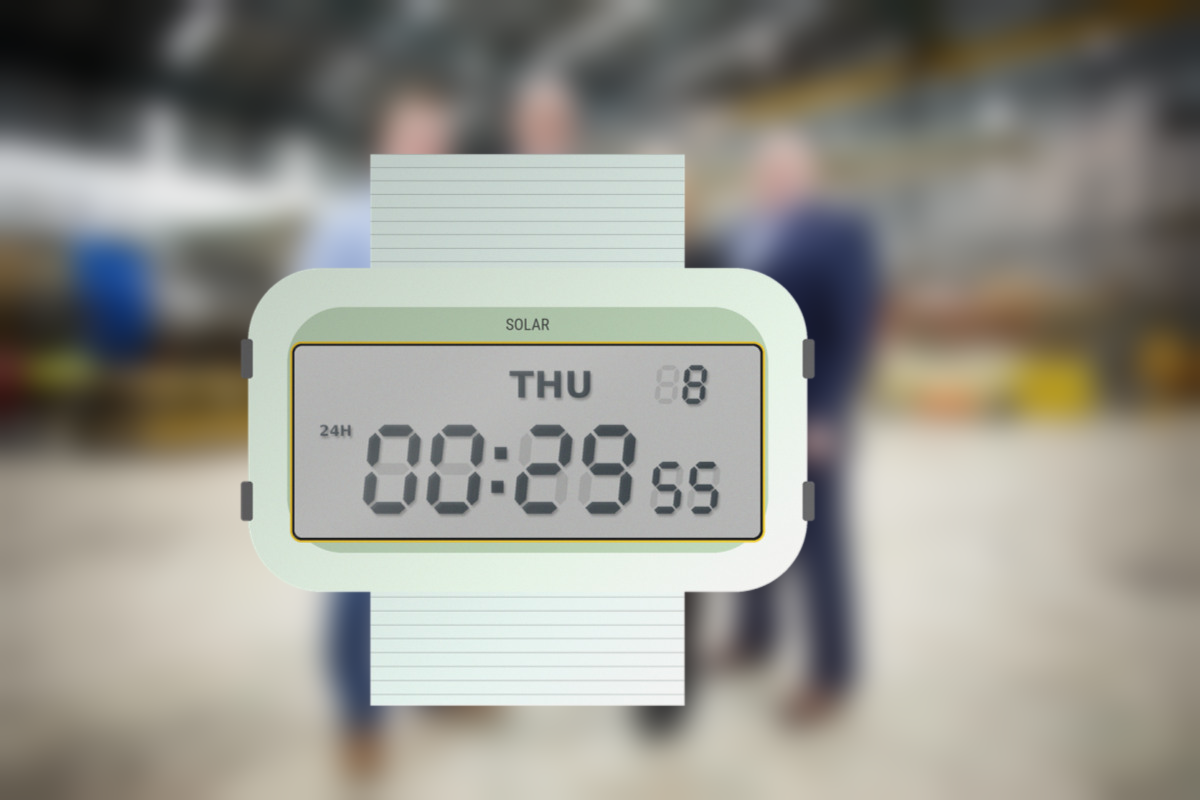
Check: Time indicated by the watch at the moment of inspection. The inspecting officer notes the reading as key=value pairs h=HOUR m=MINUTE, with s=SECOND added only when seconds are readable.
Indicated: h=0 m=29 s=55
